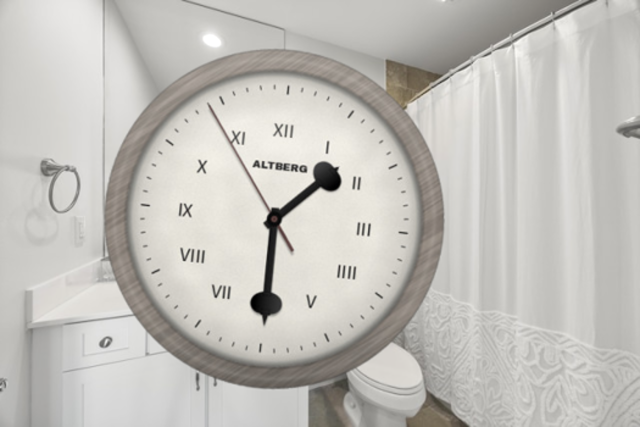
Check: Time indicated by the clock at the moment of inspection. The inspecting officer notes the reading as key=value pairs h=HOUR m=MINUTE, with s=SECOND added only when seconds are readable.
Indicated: h=1 m=29 s=54
